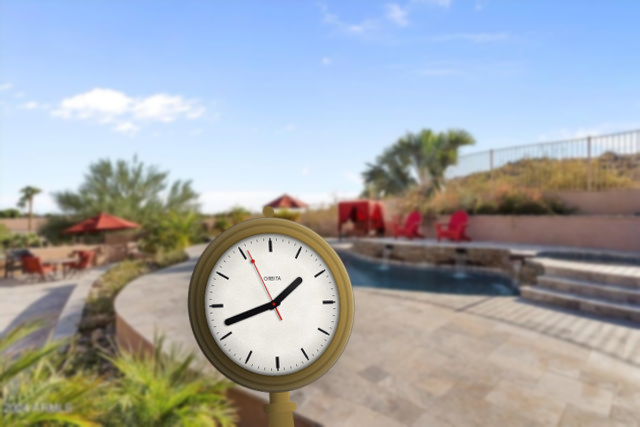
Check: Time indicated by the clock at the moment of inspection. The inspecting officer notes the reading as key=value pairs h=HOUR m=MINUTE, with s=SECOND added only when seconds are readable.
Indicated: h=1 m=41 s=56
